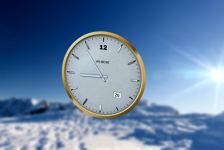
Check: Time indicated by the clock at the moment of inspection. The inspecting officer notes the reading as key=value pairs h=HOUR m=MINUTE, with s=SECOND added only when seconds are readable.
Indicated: h=8 m=54
